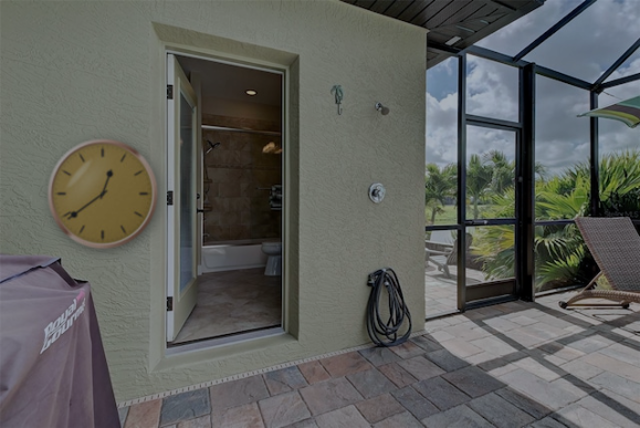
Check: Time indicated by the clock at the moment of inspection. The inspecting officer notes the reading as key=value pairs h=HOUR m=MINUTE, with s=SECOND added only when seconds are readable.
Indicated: h=12 m=39
